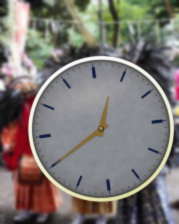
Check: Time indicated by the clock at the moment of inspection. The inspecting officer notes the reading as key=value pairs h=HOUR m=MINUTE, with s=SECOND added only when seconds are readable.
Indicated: h=12 m=40
